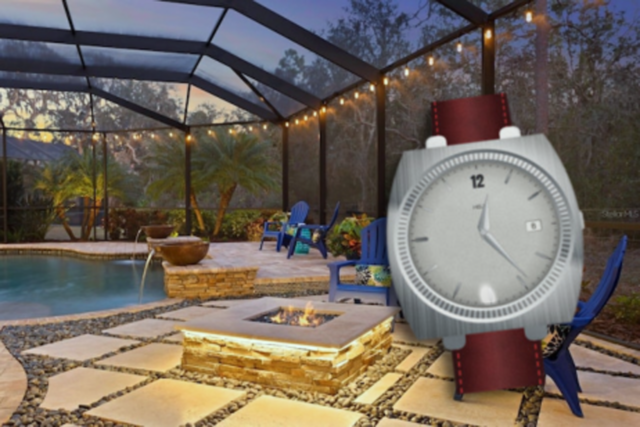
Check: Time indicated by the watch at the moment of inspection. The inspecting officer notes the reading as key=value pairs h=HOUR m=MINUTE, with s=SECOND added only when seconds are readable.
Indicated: h=12 m=24
